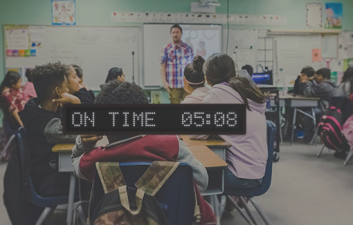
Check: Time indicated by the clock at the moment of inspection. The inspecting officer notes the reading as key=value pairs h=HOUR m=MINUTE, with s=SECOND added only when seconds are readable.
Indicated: h=5 m=8
